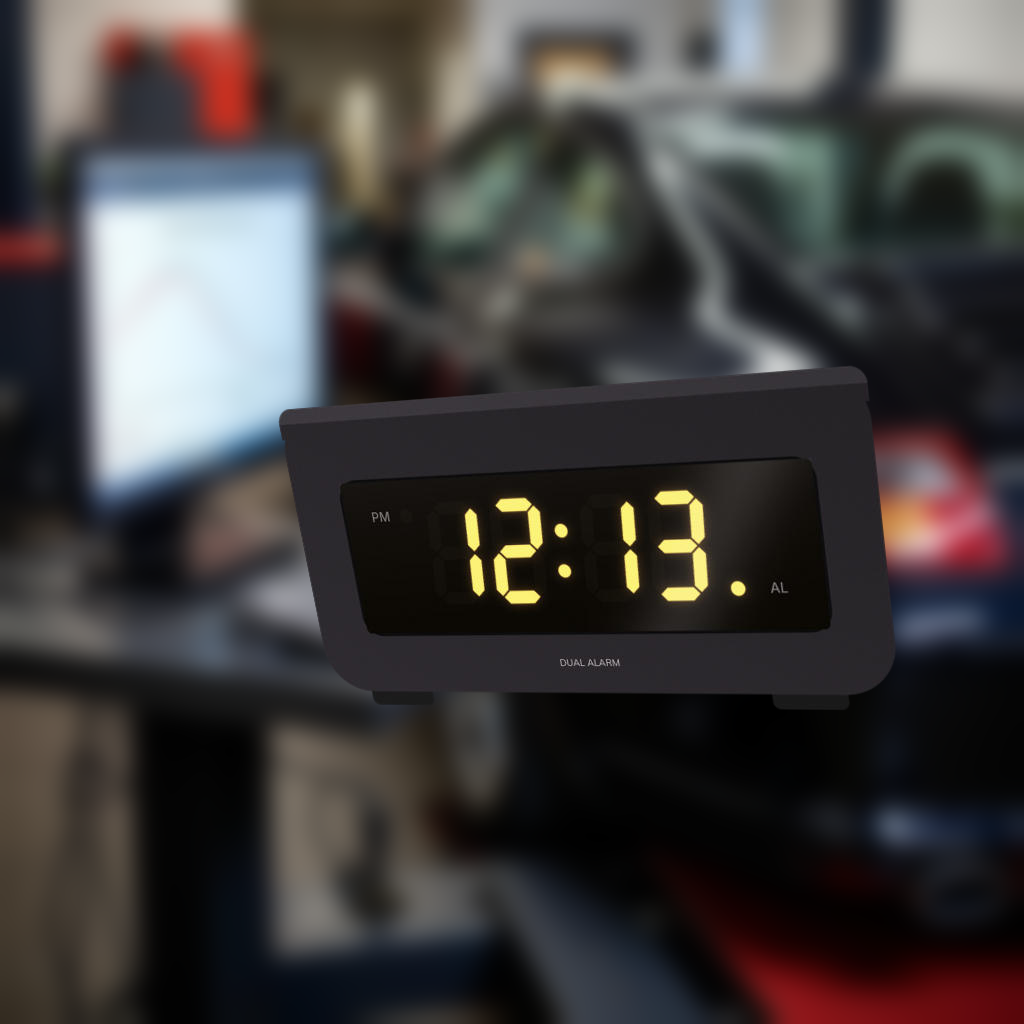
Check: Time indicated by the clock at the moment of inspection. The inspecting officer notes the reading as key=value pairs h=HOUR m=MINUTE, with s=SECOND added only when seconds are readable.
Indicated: h=12 m=13
